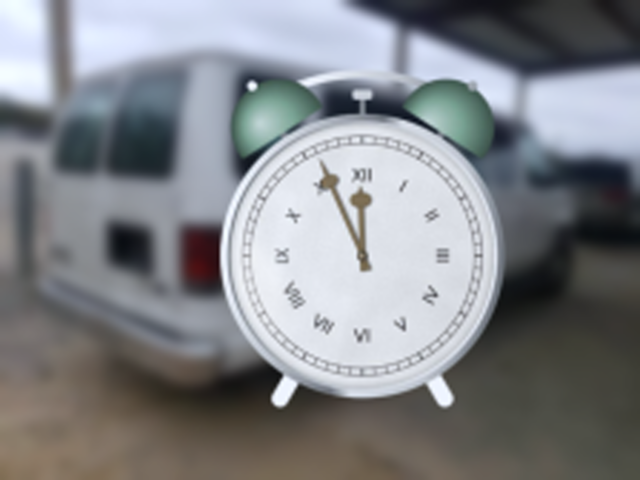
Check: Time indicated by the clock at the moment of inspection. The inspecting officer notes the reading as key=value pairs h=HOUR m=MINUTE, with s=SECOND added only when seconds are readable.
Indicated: h=11 m=56
